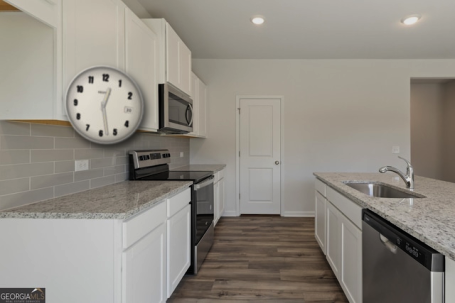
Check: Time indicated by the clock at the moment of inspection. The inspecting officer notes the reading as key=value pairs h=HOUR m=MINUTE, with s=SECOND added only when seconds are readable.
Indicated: h=12 m=28
